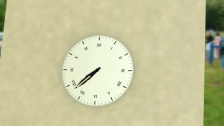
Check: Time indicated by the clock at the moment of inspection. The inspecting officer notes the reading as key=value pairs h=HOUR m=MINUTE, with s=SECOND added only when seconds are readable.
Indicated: h=7 m=38
